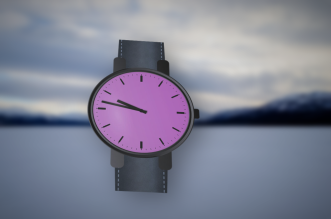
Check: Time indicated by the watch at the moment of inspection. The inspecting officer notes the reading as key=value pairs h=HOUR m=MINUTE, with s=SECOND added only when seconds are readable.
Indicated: h=9 m=47
